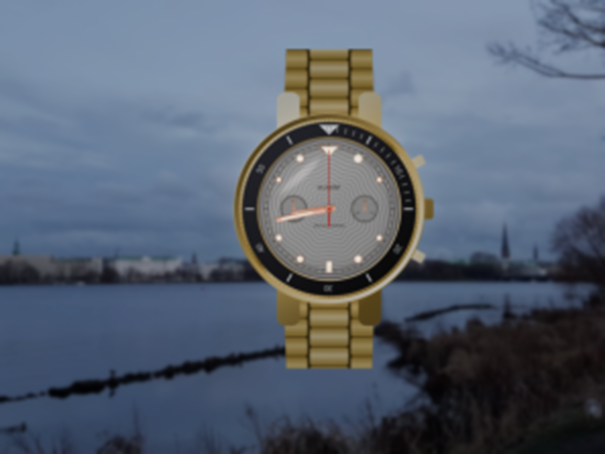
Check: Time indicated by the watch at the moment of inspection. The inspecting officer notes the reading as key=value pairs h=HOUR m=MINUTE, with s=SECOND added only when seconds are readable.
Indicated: h=8 m=43
